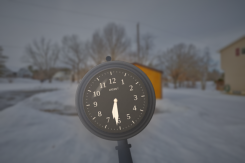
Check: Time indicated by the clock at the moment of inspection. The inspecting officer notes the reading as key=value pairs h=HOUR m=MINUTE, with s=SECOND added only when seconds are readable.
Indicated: h=6 m=31
